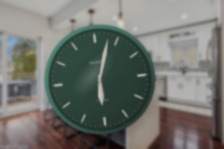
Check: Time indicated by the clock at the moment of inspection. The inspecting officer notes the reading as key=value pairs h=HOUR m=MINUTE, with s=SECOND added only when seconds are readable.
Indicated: h=6 m=3
